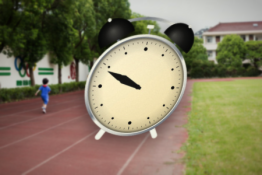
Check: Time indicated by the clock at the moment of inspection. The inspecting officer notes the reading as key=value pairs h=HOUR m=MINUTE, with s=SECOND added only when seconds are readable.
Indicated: h=9 m=49
